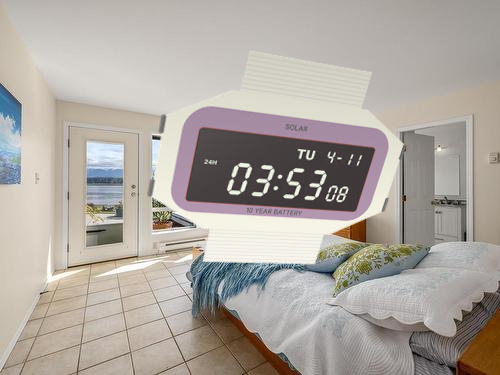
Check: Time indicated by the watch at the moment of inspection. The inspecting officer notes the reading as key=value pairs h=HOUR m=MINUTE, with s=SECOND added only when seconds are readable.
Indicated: h=3 m=53 s=8
